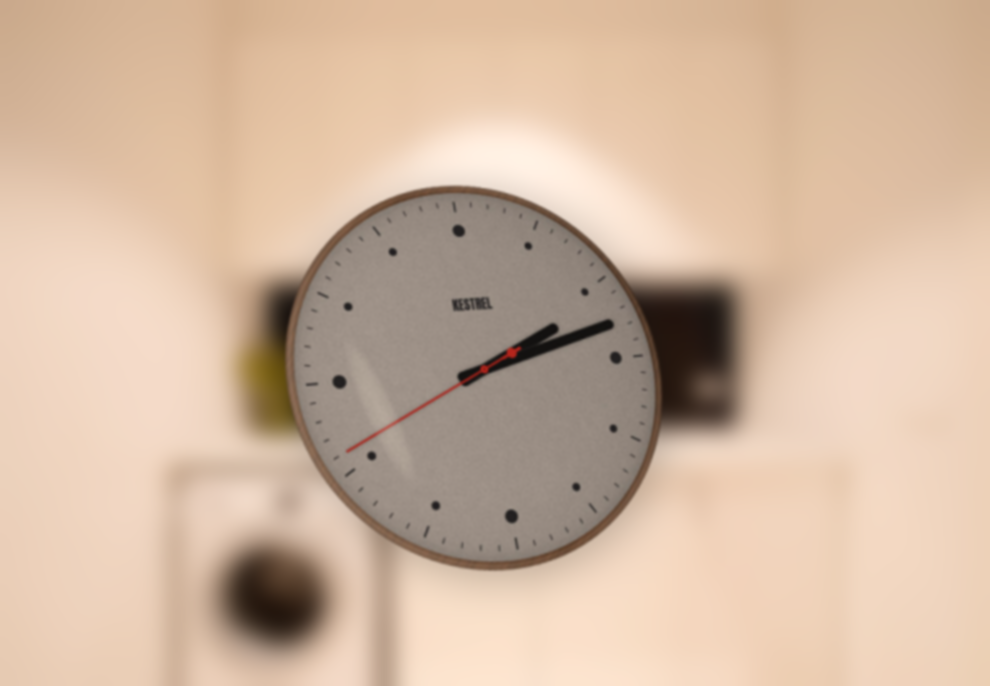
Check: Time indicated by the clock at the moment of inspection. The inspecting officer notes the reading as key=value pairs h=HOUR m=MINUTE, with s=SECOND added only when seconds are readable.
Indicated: h=2 m=12 s=41
